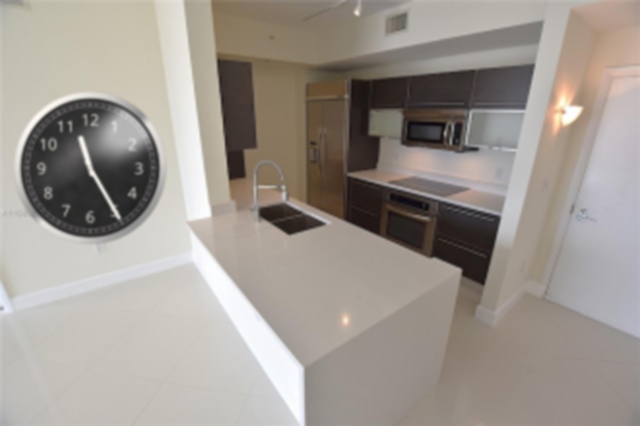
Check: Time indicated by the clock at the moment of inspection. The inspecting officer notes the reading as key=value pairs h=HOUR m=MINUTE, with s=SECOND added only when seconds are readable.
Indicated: h=11 m=25
